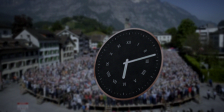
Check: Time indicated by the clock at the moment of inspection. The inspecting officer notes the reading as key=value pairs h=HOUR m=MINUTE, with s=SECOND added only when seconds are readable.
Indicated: h=6 m=13
